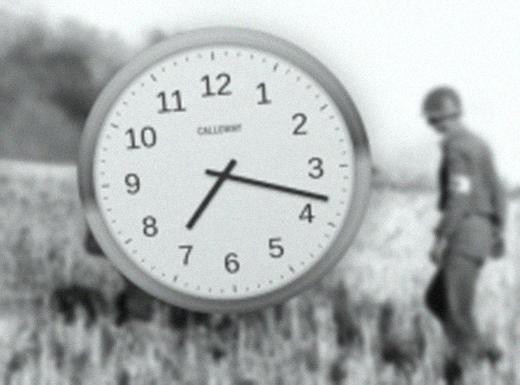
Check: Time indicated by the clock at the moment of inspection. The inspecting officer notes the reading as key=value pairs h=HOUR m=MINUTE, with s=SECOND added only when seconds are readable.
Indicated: h=7 m=18
